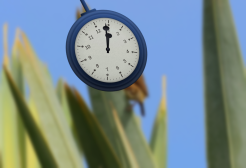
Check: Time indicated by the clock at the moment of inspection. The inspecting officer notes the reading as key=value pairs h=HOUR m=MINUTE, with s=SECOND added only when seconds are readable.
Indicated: h=1 m=4
